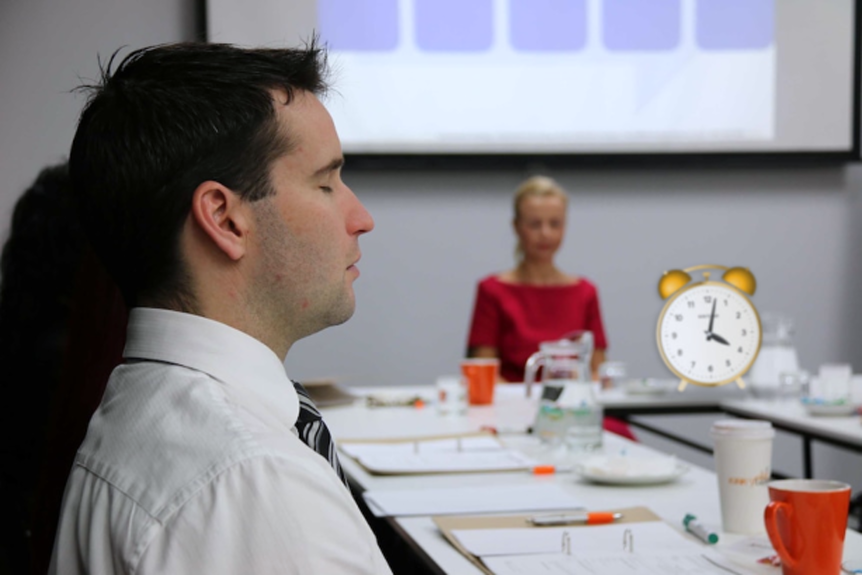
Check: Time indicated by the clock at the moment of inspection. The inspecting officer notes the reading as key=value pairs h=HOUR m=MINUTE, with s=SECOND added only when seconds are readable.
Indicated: h=4 m=2
